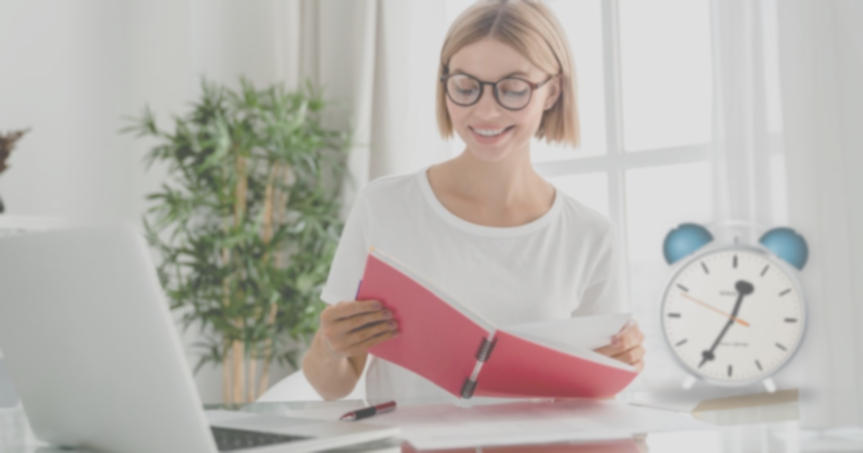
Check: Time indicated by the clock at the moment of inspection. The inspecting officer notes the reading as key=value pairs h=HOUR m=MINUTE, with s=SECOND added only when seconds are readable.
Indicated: h=12 m=34 s=49
